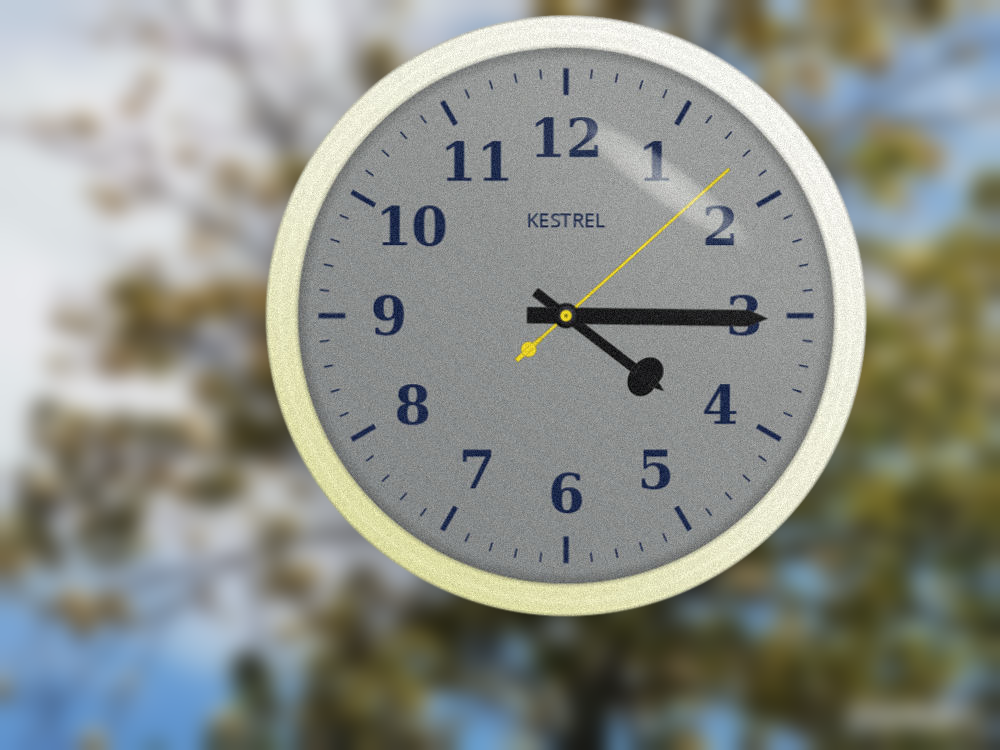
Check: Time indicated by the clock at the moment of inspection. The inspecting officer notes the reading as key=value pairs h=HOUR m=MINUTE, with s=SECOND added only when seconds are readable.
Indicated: h=4 m=15 s=8
